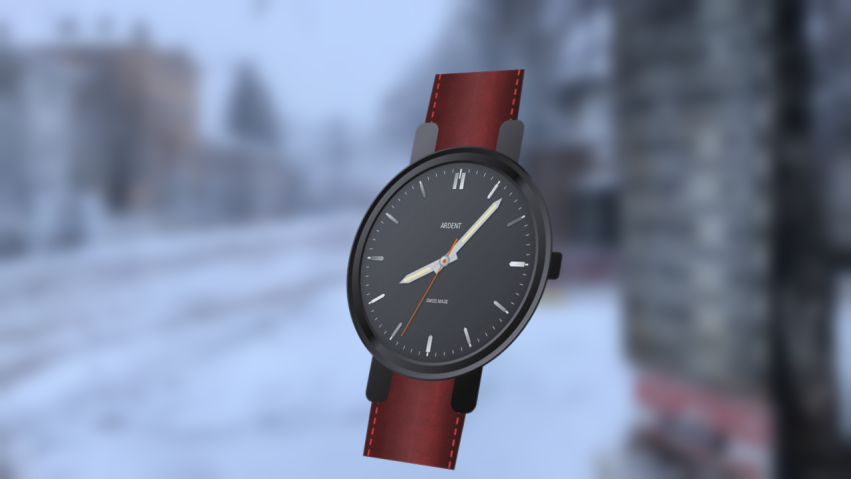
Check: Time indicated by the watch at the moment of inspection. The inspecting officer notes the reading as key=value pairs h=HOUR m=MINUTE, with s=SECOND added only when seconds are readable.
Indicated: h=8 m=6 s=34
